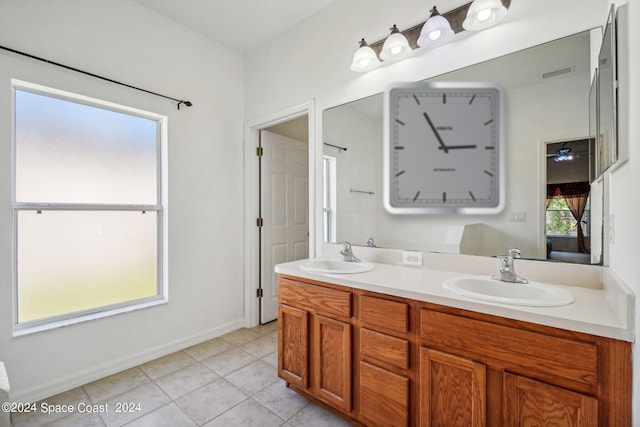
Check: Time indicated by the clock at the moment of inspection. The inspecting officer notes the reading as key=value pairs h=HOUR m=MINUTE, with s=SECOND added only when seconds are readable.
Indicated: h=2 m=55
